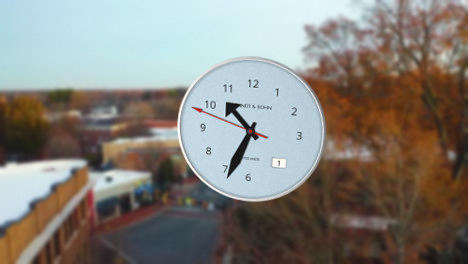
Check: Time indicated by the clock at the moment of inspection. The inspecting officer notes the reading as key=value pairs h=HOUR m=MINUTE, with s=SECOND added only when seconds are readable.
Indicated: h=10 m=33 s=48
